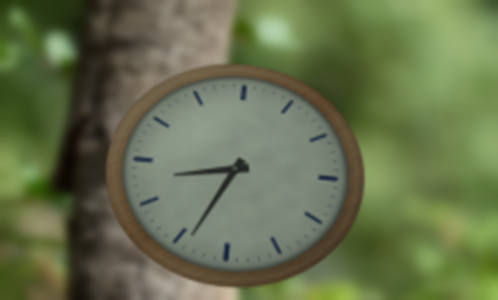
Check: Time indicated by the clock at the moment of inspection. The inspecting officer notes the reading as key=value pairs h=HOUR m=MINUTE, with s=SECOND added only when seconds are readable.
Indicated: h=8 m=34
